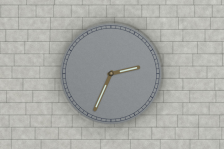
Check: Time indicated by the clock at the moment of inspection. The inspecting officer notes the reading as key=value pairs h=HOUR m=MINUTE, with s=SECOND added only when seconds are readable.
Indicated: h=2 m=34
